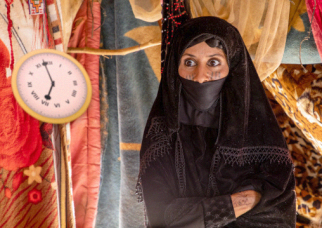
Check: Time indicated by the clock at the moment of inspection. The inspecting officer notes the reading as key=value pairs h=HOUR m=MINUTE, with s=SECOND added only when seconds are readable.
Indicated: h=6 m=58
